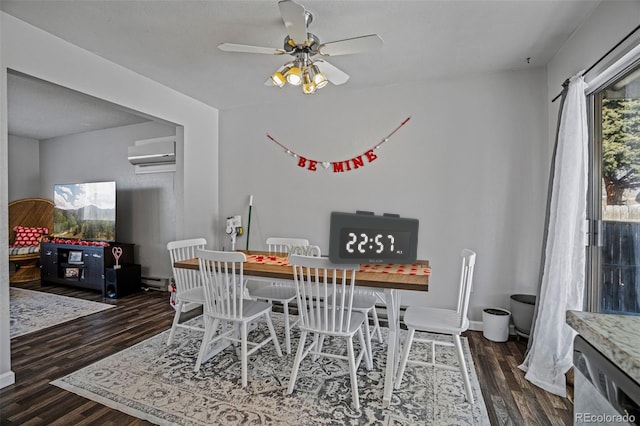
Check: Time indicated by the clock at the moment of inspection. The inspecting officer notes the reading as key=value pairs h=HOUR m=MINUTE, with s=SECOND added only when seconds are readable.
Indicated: h=22 m=57
